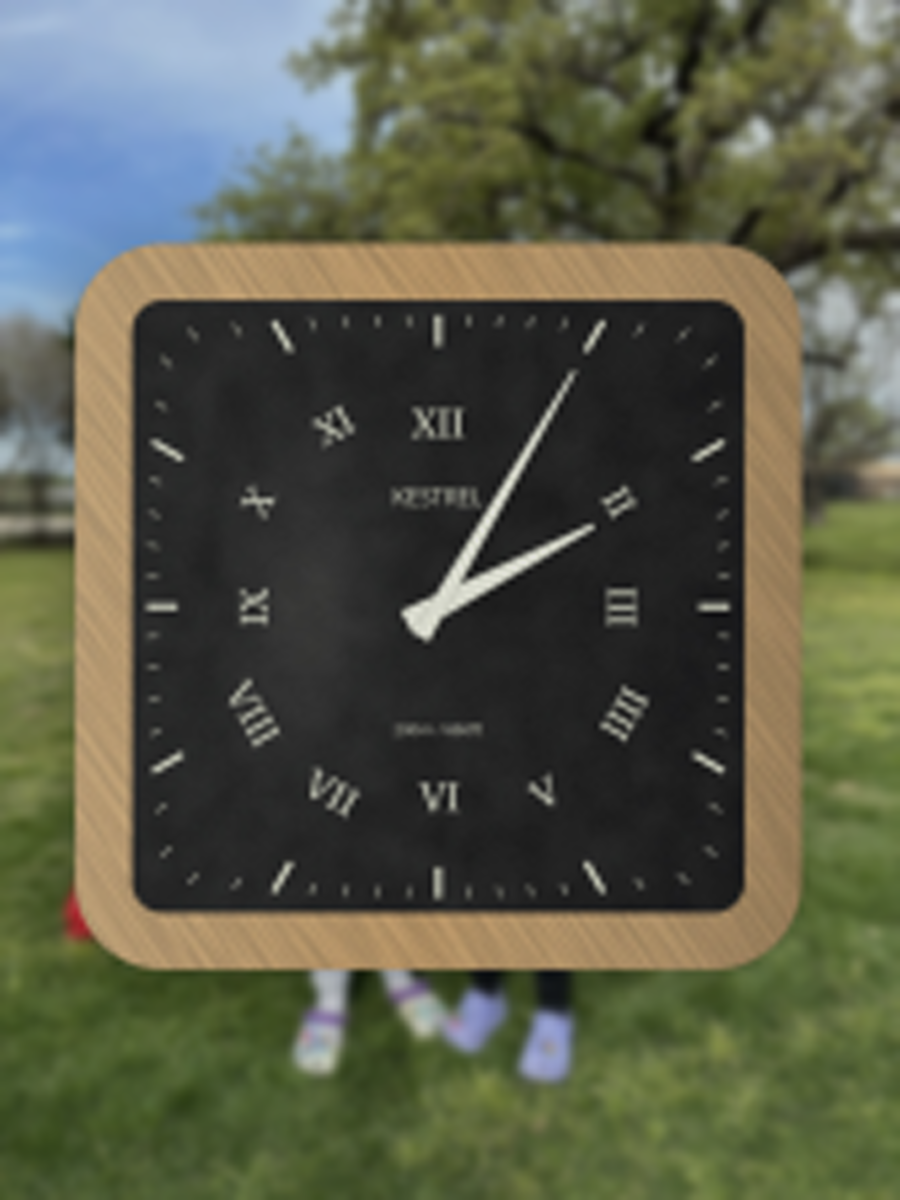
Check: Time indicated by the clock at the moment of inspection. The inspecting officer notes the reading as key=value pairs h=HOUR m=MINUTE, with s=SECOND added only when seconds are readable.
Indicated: h=2 m=5
